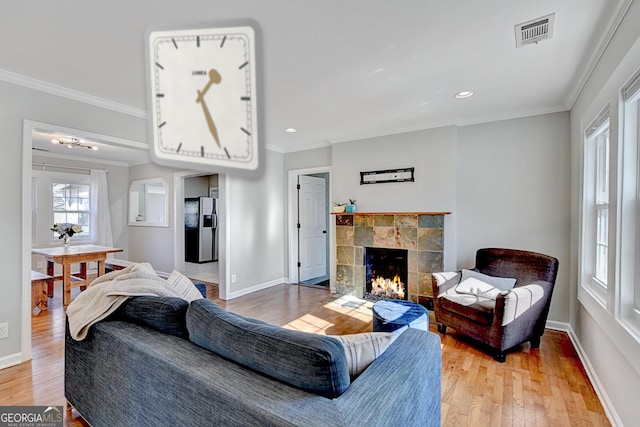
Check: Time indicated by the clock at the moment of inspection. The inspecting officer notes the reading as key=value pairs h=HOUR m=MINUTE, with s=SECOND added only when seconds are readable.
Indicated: h=1 m=26
